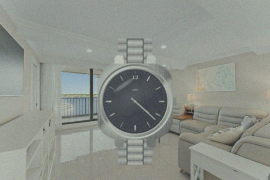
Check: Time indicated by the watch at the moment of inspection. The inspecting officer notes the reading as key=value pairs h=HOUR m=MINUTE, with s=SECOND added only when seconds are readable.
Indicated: h=4 m=22
